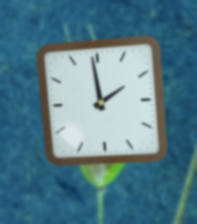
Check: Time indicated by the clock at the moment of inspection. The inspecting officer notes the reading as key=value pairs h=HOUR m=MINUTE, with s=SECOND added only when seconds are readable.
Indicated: h=1 m=59
